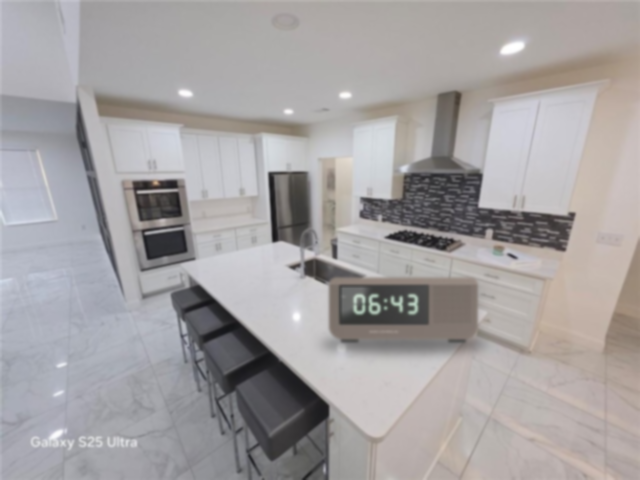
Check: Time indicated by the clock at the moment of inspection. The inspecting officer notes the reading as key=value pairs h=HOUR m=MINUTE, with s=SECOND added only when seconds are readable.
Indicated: h=6 m=43
